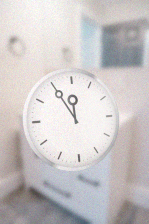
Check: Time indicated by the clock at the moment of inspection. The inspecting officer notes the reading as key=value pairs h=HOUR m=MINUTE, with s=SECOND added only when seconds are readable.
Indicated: h=11 m=55
